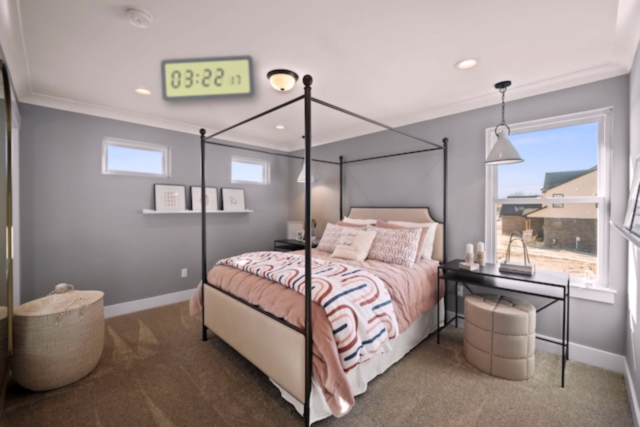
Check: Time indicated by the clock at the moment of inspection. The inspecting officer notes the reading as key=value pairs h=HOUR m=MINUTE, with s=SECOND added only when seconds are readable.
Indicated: h=3 m=22
